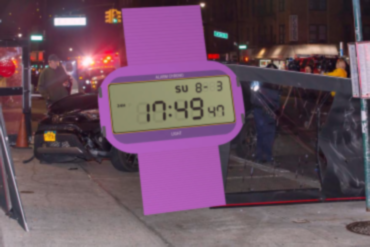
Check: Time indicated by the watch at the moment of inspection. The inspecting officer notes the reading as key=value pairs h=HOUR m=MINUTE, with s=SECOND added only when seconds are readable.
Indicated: h=17 m=49 s=47
